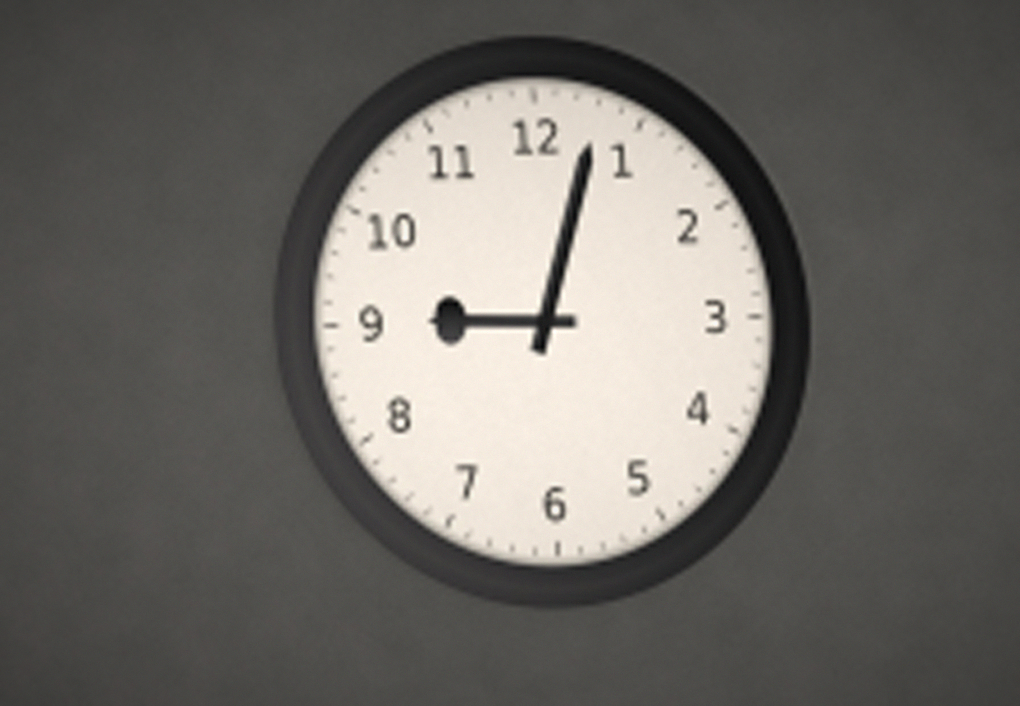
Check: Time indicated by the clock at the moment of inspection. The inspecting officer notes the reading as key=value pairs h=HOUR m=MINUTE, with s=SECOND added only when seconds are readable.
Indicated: h=9 m=3
